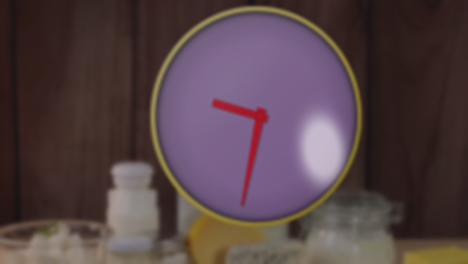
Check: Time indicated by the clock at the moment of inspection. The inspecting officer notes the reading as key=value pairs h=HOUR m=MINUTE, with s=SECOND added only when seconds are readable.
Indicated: h=9 m=32
